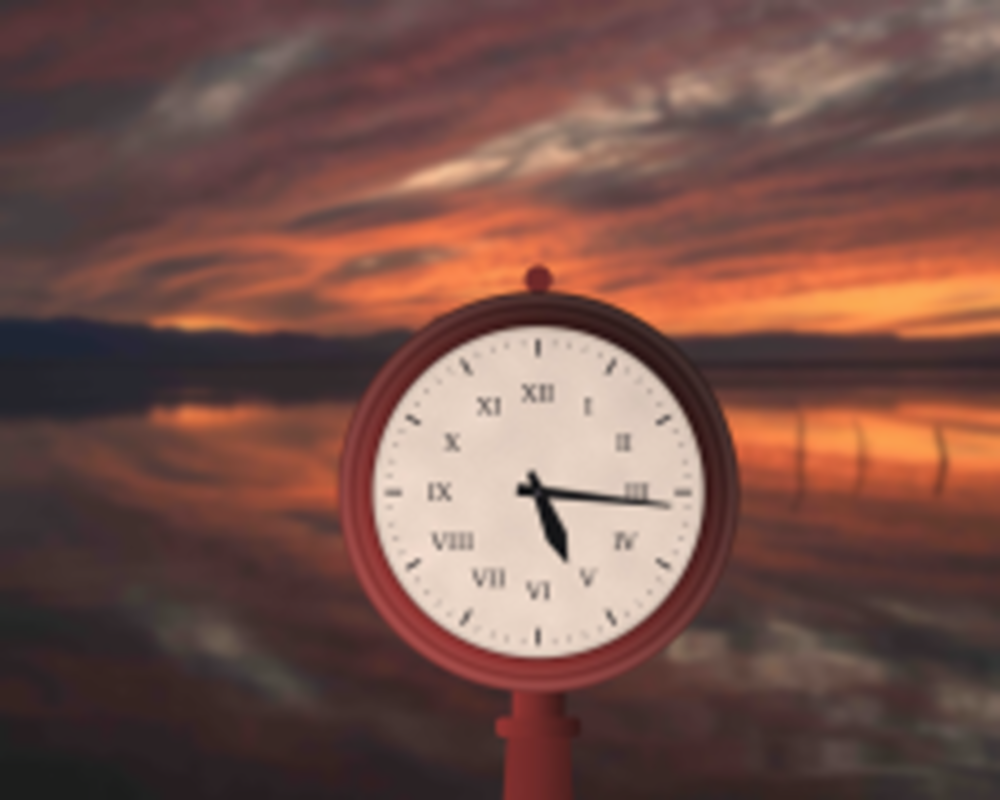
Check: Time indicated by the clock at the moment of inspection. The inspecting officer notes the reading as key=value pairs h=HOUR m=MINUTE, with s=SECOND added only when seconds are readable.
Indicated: h=5 m=16
